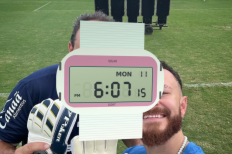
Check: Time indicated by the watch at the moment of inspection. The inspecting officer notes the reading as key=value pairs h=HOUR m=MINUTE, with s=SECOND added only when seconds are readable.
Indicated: h=6 m=7 s=15
